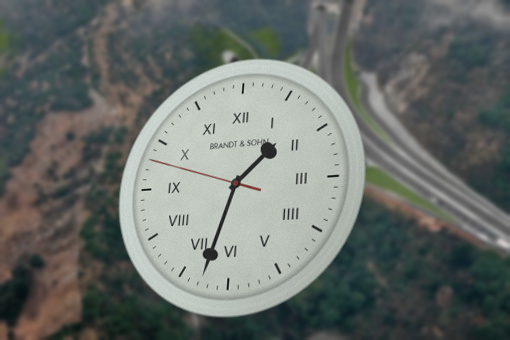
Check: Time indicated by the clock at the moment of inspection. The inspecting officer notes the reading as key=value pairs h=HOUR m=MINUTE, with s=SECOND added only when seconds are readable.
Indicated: h=1 m=32 s=48
